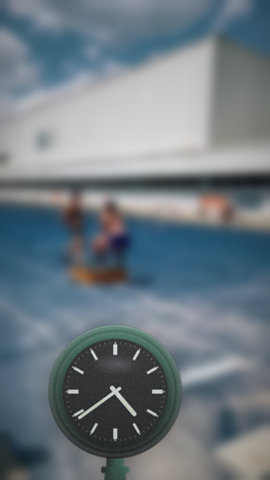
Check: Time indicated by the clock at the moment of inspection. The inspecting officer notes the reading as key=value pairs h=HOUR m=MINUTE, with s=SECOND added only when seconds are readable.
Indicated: h=4 m=39
